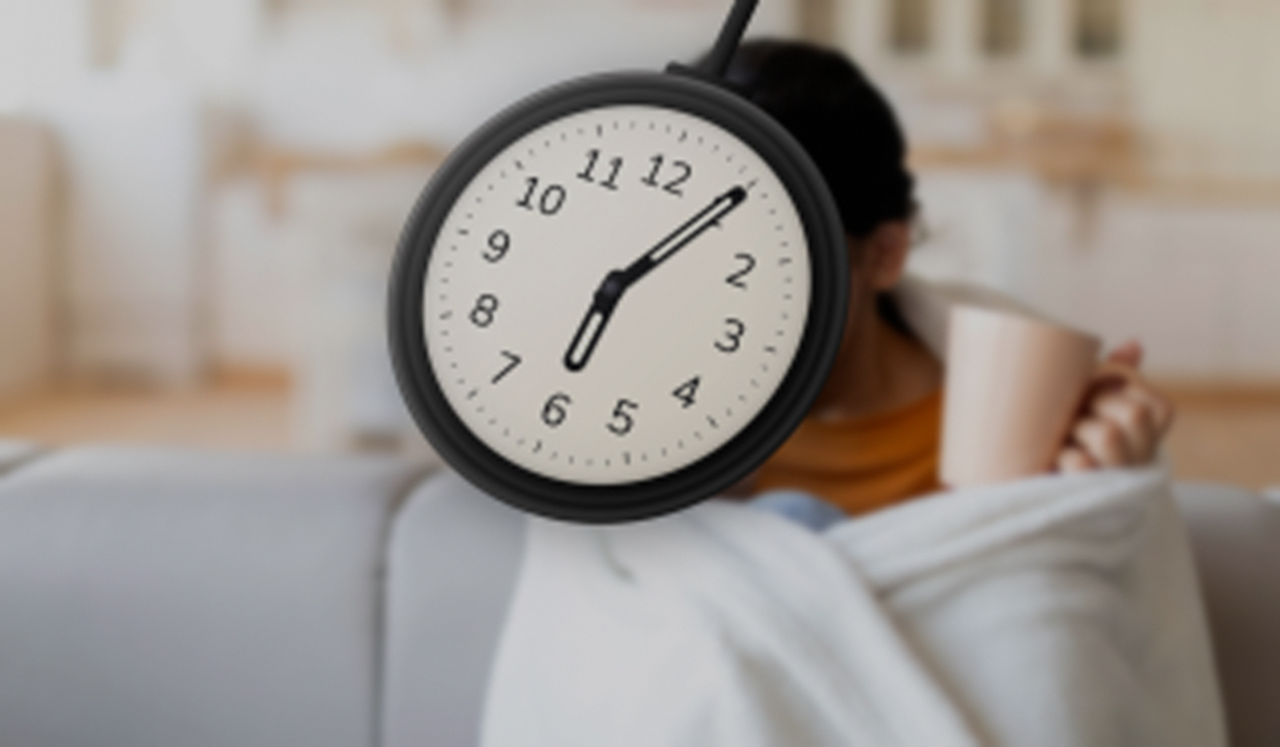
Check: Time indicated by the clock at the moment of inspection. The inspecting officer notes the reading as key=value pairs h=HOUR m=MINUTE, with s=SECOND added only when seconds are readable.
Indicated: h=6 m=5
